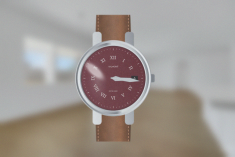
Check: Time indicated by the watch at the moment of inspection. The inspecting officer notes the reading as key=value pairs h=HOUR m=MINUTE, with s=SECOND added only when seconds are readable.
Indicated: h=3 m=16
